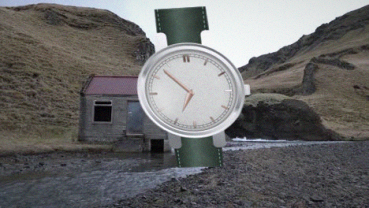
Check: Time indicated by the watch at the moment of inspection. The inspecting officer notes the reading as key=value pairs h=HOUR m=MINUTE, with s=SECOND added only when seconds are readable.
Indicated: h=6 m=53
